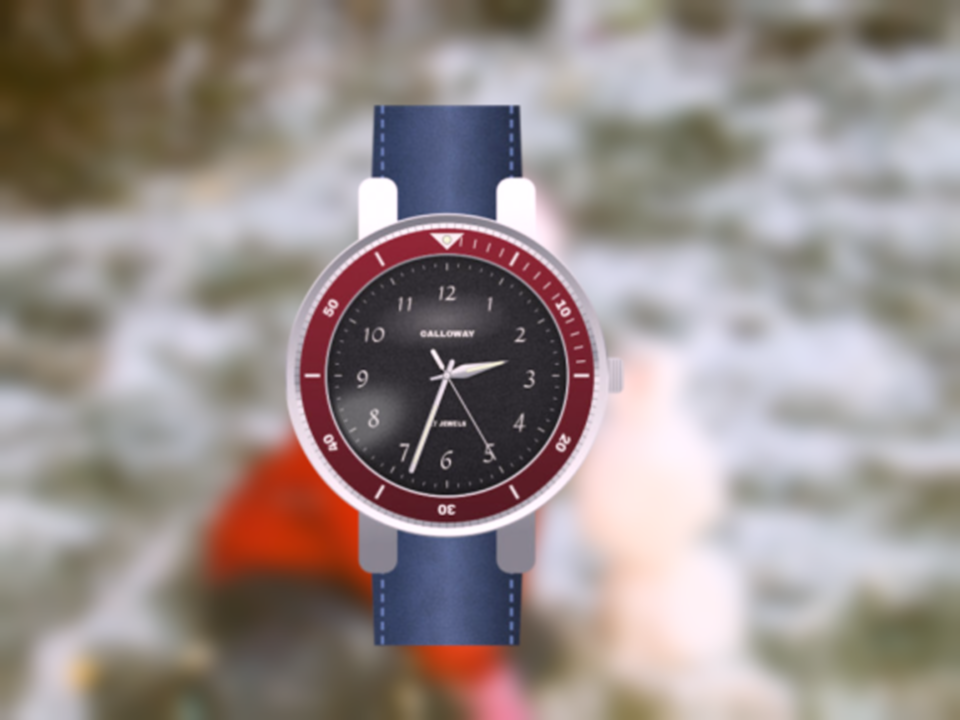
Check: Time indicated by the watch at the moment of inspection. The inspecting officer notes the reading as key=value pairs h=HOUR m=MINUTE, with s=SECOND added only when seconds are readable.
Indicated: h=2 m=33 s=25
